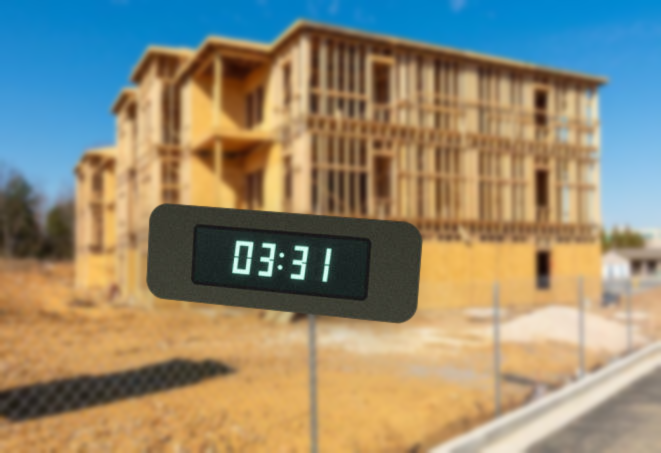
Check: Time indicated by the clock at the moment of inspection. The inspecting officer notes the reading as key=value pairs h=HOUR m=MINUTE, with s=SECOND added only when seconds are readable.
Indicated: h=3 m=31
